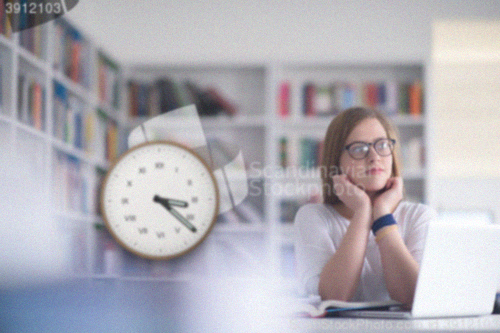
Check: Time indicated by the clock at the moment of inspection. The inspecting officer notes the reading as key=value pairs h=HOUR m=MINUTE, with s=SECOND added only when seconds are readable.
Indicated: h=3 m=22
